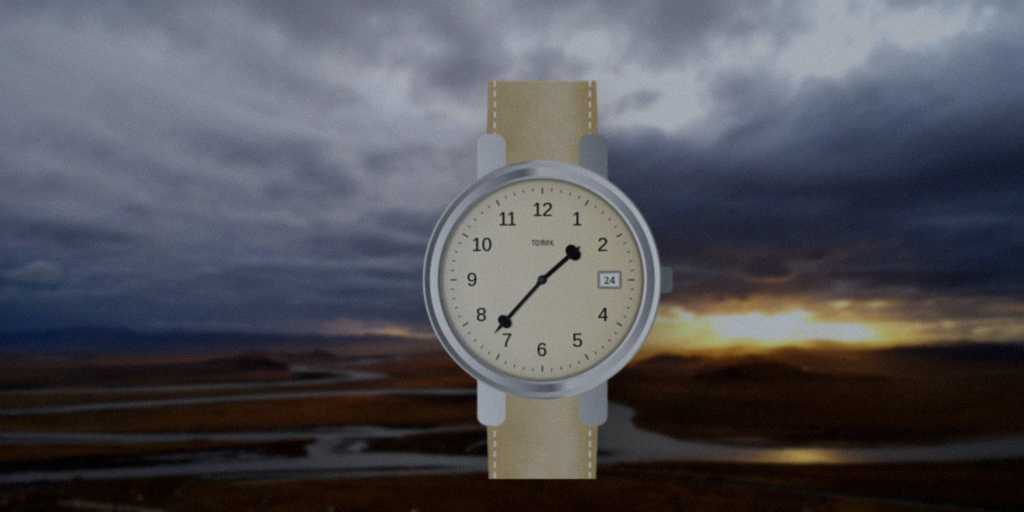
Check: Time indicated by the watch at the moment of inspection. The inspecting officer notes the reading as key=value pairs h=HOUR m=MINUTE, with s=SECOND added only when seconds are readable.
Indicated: h=1 m=37
